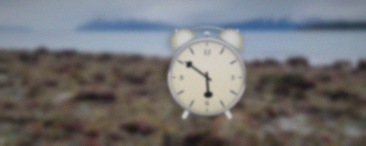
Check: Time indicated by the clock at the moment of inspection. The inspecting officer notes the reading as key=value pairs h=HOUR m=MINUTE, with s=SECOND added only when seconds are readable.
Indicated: h=5 m=51
